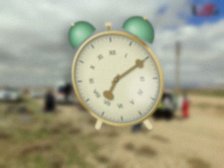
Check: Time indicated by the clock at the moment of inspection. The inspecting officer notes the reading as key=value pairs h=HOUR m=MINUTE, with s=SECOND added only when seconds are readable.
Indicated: h=7 m=10
